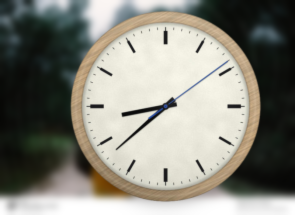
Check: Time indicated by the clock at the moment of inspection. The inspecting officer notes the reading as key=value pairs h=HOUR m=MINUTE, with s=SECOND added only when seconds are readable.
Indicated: h=8 m=38 s=9
